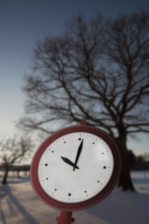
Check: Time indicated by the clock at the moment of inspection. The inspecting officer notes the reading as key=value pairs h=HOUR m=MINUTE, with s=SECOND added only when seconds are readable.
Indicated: h=10 m=1
